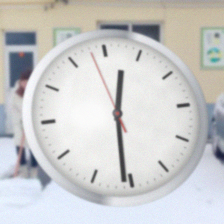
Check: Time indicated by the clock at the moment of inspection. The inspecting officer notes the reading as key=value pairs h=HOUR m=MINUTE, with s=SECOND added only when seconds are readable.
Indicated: h=12 m=30 s=58
